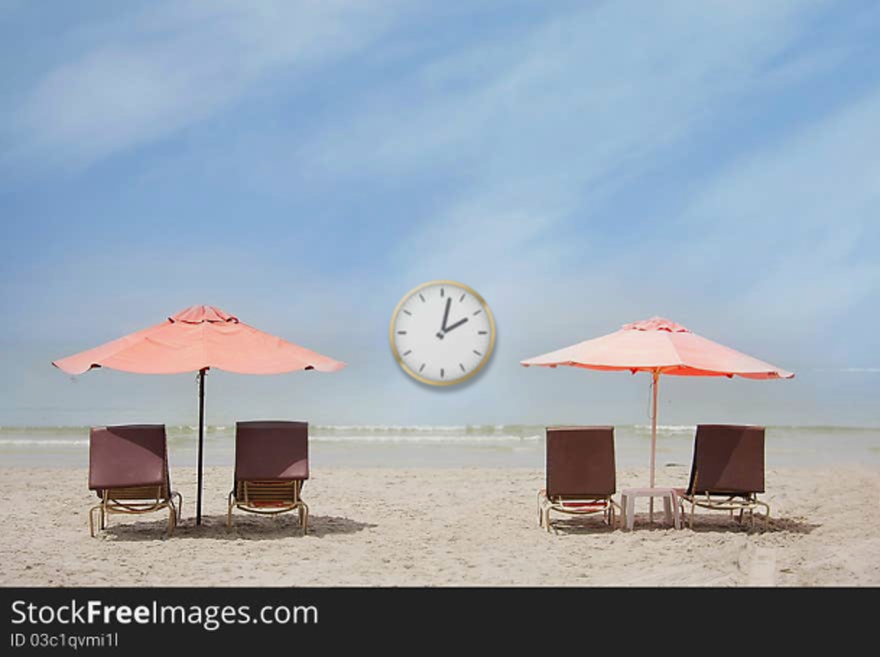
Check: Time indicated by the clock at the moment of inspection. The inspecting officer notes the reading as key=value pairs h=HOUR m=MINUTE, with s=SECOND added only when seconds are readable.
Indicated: h=2 m=2
